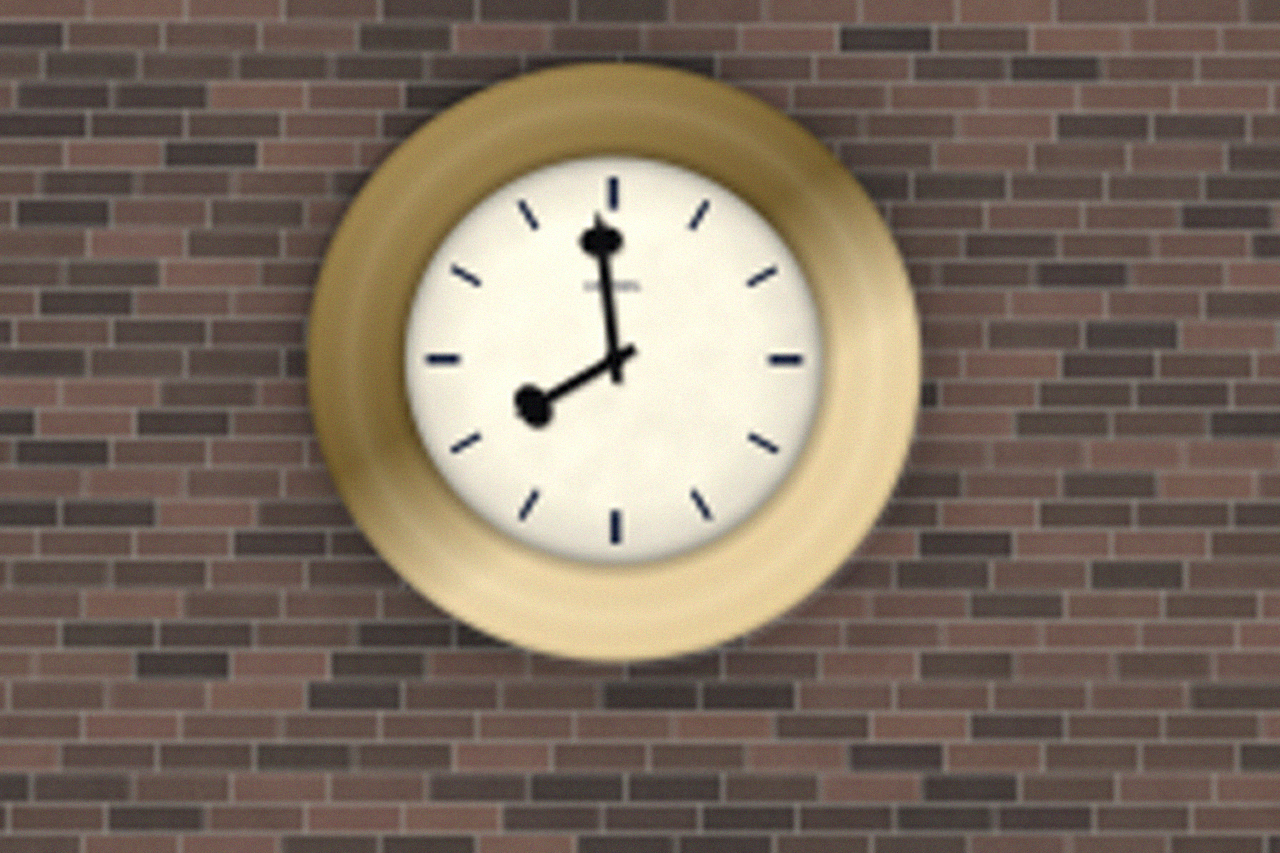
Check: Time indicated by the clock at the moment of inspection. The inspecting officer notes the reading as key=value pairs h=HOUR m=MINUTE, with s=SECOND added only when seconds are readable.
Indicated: h=7 m=59
